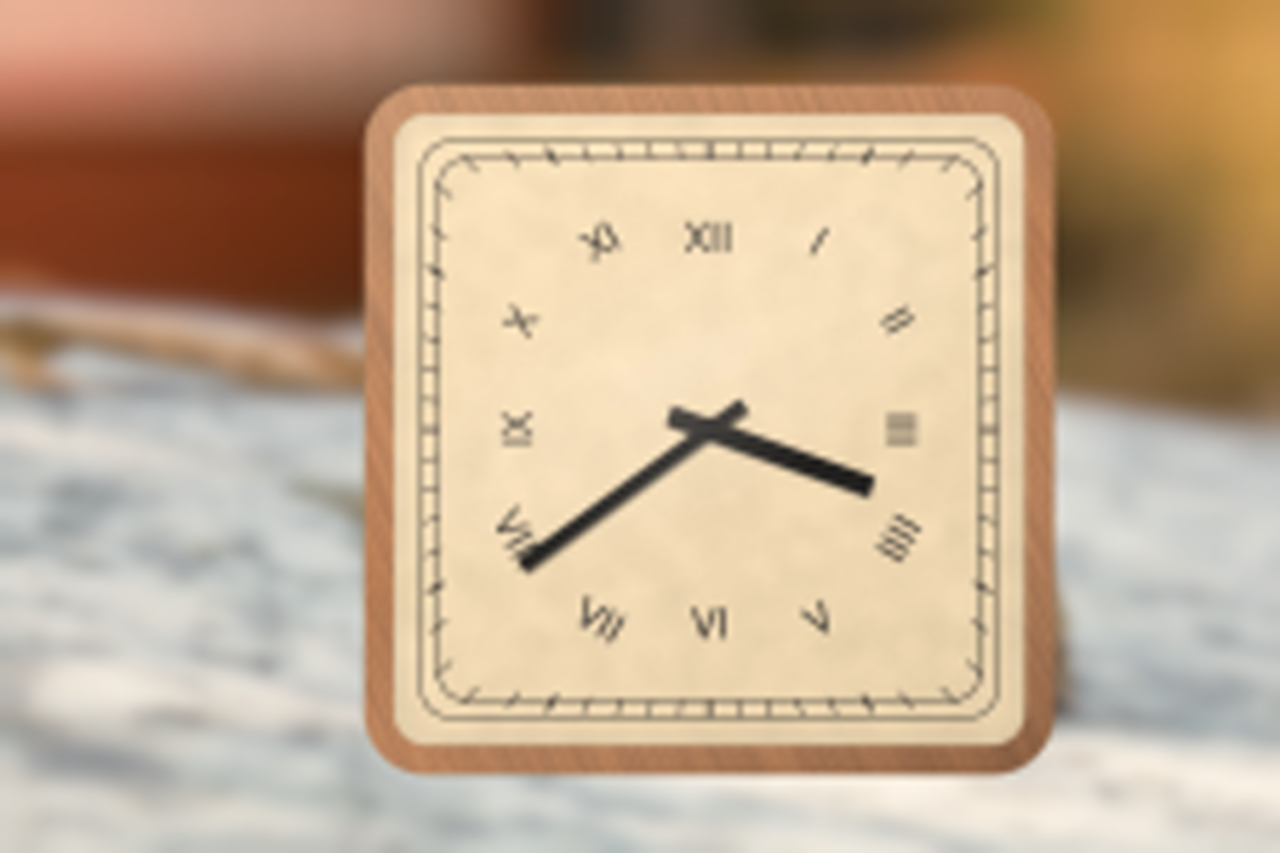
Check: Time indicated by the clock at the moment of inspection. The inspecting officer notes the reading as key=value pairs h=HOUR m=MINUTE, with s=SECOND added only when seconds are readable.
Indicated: h=3 m=39
